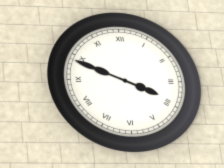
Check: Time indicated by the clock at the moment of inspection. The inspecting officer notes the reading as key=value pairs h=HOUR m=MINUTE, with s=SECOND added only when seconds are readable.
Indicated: h=3 m=49
